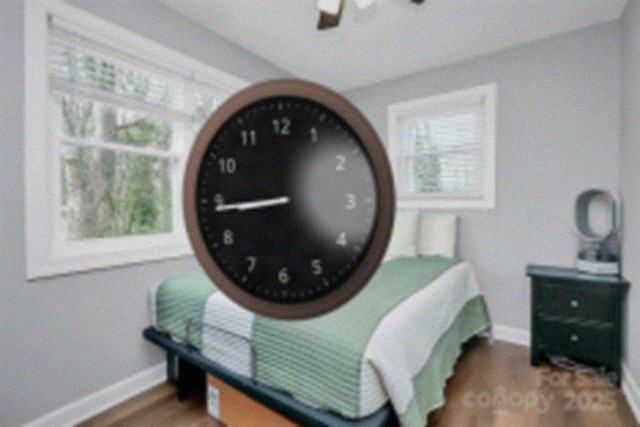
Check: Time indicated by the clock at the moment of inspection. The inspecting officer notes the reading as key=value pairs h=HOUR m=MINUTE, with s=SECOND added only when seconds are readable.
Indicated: h=8 m=44
